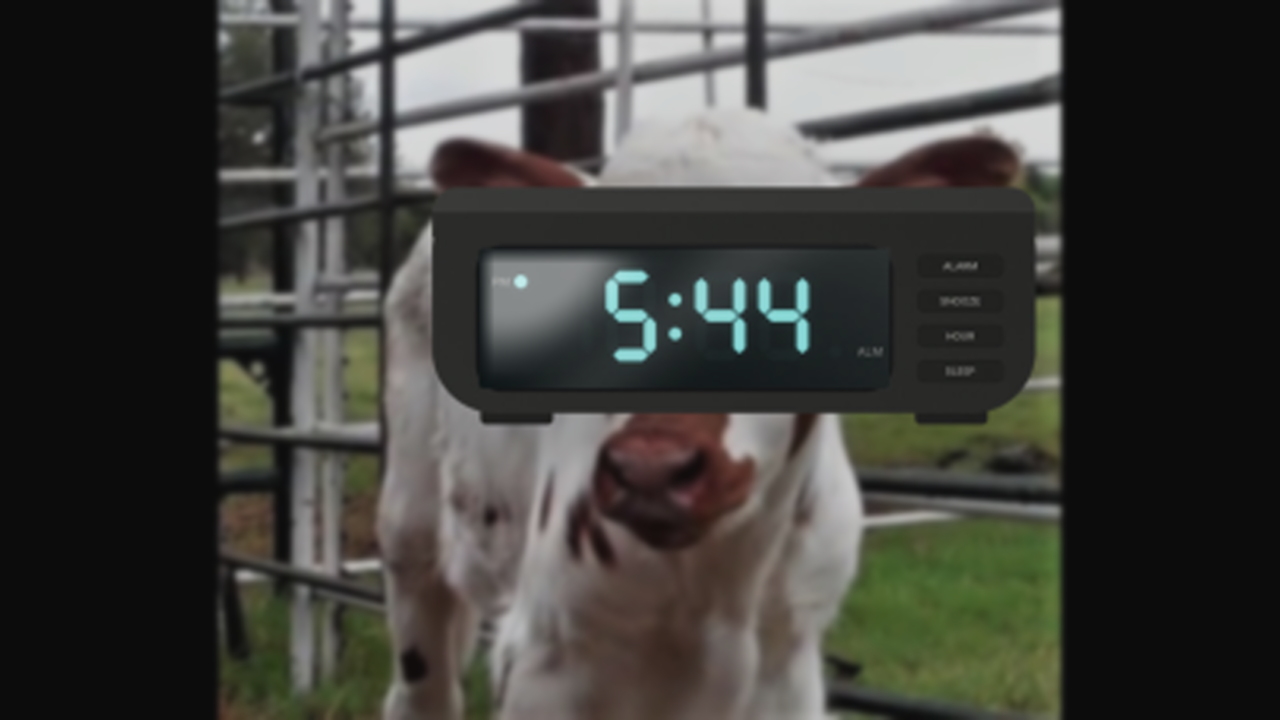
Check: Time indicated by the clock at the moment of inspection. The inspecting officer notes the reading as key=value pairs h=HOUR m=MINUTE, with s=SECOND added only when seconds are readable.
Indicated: h=5 m=44
